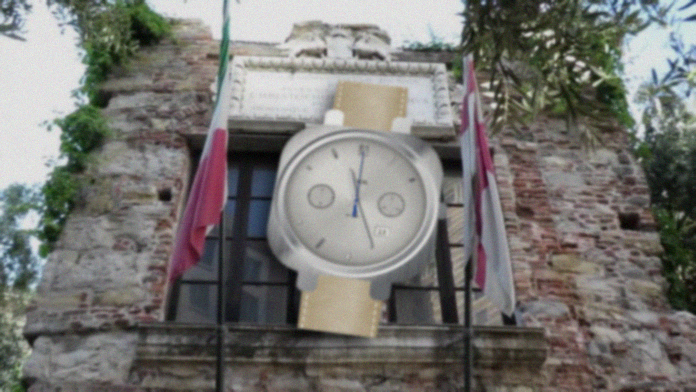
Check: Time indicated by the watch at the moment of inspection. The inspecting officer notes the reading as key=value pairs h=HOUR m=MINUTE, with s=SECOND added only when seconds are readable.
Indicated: h=11 m=26
